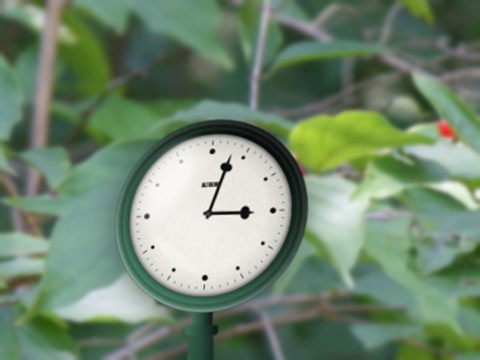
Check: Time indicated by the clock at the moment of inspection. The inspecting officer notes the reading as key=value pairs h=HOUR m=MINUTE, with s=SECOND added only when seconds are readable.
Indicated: h=3 m=3
